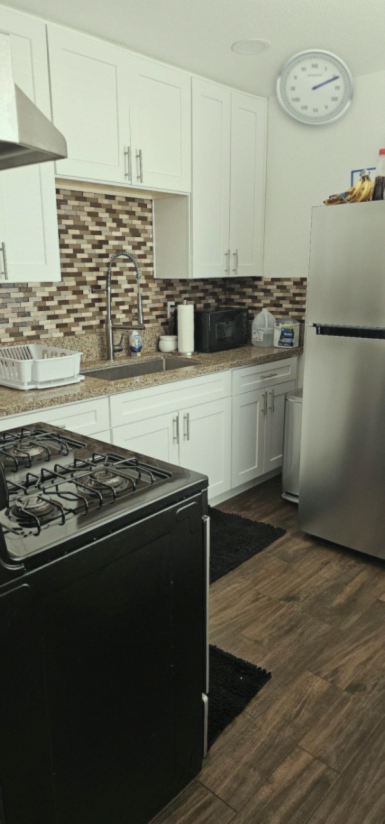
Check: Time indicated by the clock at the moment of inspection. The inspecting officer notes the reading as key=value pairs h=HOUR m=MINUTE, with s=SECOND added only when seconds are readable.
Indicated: h=2 m=11
